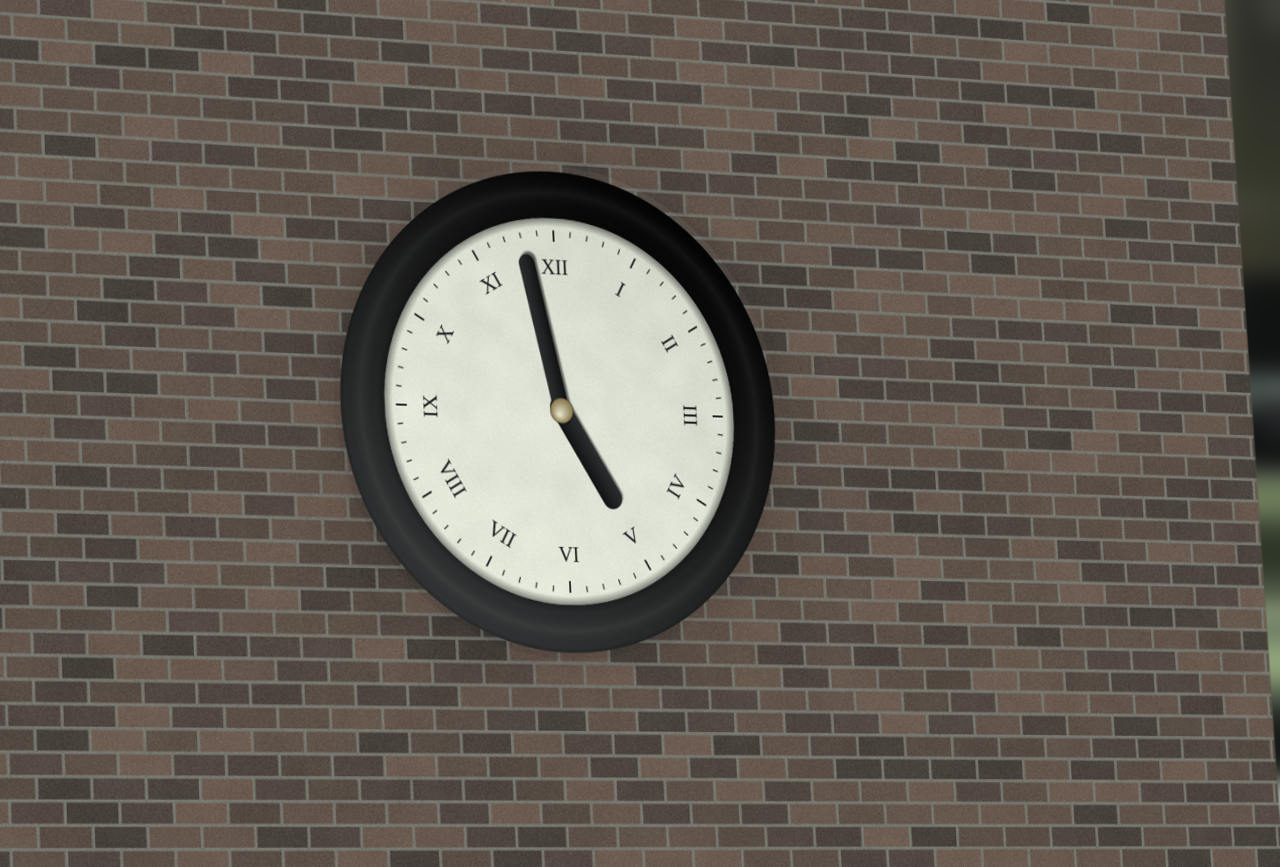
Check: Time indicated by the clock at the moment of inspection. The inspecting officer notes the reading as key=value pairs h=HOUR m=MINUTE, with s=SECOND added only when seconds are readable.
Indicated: h=4 m=58
